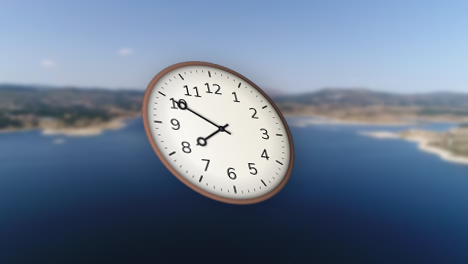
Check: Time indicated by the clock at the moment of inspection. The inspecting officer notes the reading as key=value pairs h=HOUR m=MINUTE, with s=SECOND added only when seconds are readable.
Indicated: h=7 m=50
